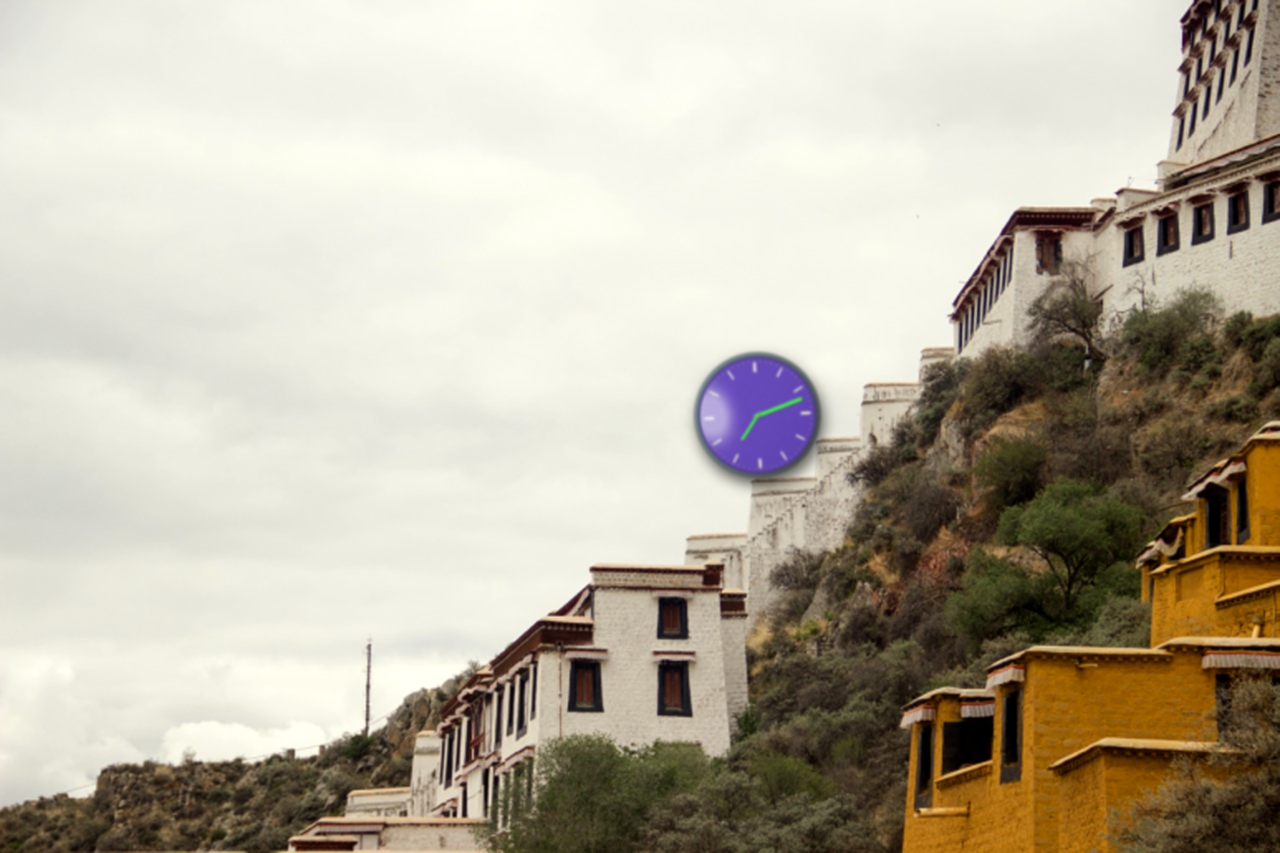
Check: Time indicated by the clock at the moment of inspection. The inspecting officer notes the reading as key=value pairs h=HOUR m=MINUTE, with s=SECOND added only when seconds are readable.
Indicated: h=7 m=12
